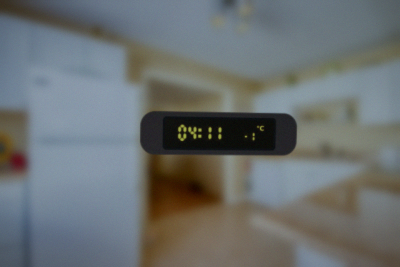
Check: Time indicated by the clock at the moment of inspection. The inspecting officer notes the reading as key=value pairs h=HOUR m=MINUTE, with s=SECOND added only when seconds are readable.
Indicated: h=4 m=11
